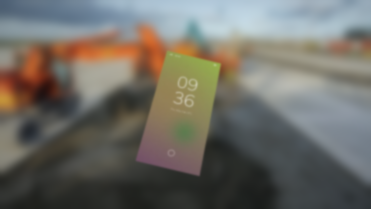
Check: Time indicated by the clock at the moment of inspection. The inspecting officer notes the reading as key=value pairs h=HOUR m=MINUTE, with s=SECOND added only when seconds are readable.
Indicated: h=9 m=36
